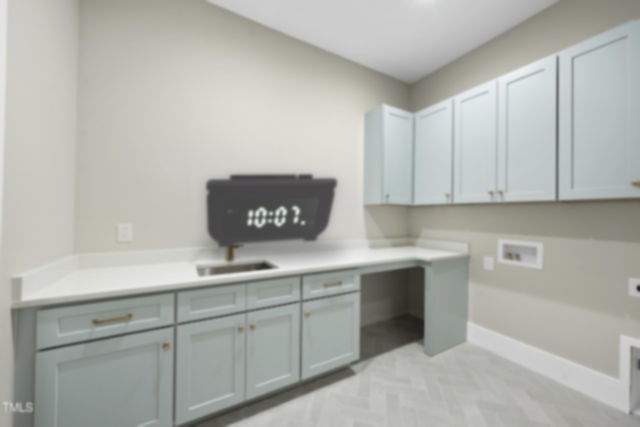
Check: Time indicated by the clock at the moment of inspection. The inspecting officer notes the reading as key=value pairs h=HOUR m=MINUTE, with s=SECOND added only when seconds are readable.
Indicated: h=10 m=7
